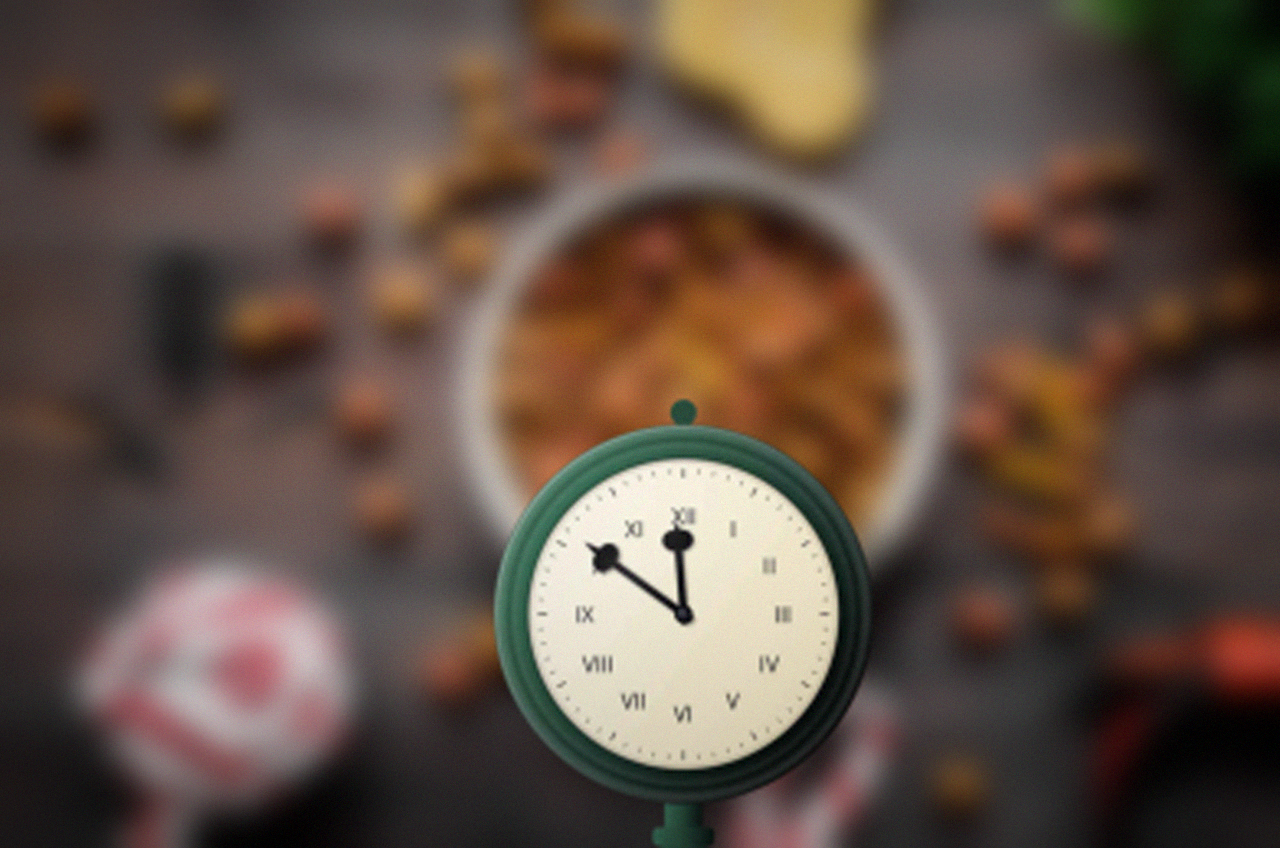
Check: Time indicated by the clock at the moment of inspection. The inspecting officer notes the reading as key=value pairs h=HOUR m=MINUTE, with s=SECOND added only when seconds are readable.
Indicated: h=11 m=51
